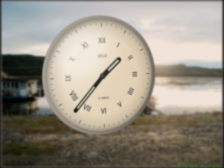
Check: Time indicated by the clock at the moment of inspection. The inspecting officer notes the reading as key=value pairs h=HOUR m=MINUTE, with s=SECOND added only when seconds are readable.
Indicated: h=1 m=37
